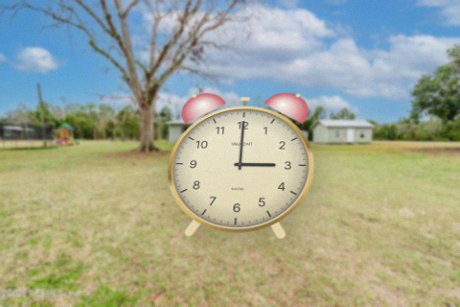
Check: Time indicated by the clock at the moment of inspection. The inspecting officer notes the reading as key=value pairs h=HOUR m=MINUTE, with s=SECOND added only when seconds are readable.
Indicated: h=3 m=0
